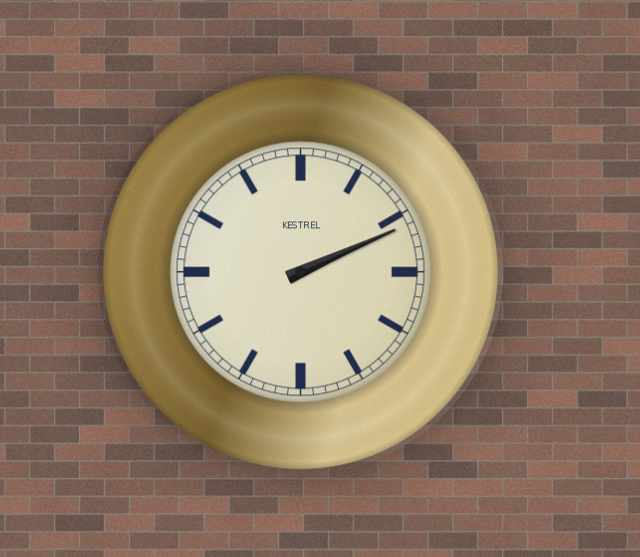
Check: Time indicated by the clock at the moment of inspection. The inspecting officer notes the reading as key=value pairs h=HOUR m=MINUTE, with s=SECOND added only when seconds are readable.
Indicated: h=2 m=11
